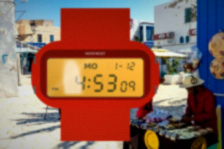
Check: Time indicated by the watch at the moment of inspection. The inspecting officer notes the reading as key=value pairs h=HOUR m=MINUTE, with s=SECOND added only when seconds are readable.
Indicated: h=4 m=53 s=9
